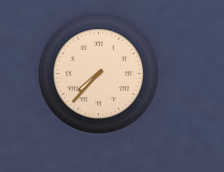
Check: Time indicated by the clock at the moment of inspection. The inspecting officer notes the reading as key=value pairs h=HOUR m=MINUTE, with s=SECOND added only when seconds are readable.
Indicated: h=7 m=37
